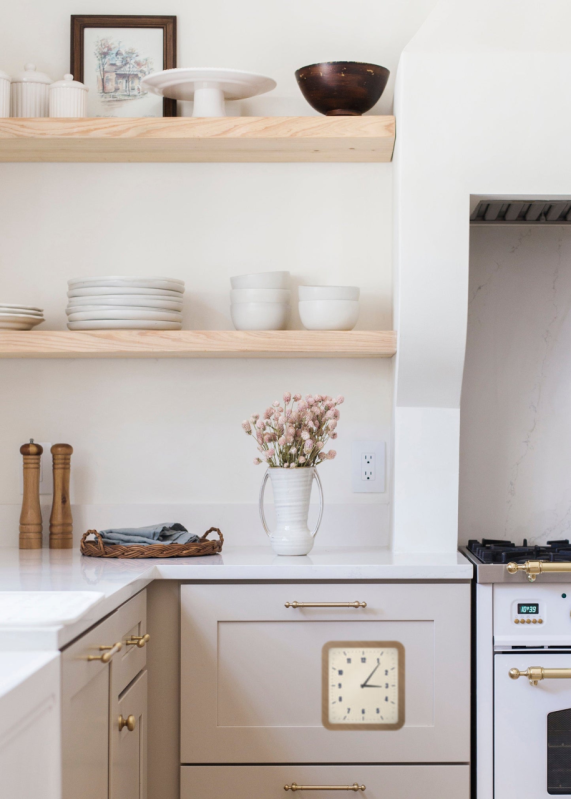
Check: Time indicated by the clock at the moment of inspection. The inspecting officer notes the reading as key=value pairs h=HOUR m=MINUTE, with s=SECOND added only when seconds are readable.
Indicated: h=3 m=6
